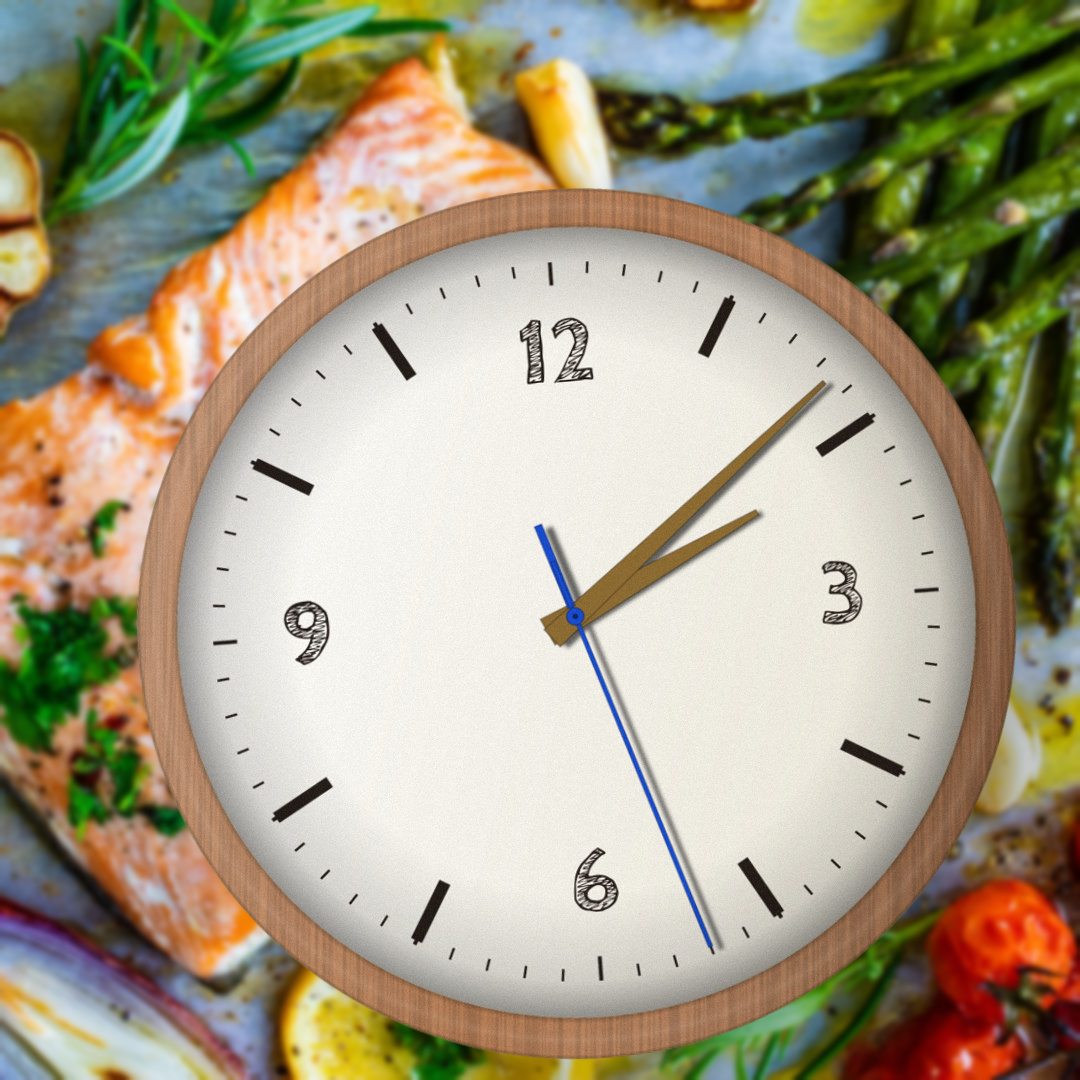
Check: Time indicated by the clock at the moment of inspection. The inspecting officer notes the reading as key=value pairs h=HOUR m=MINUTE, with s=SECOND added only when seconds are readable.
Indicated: h=2 m=8 s=27
